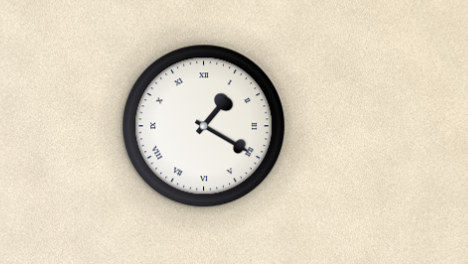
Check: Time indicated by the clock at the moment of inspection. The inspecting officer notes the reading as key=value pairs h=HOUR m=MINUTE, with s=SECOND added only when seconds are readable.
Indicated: h=1 m=20
